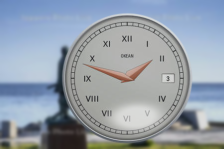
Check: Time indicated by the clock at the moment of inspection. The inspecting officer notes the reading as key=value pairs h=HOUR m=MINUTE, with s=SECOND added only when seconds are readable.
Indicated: h=1 m=48
